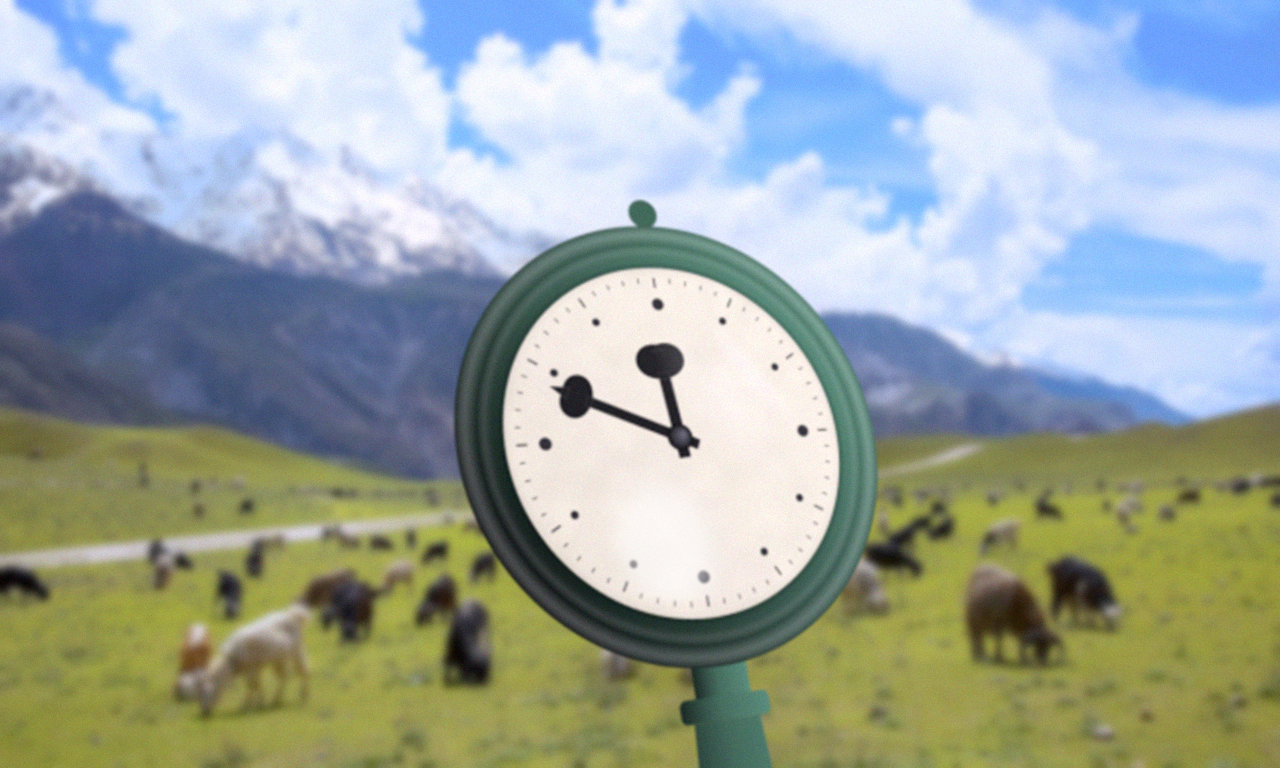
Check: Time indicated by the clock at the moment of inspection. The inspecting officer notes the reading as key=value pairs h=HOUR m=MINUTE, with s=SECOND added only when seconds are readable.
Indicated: h=11 m=49
